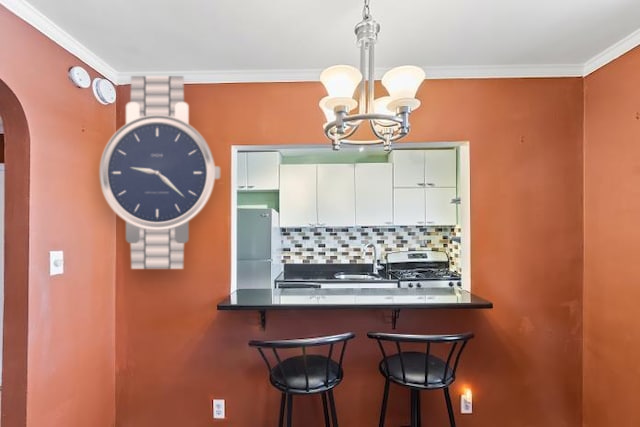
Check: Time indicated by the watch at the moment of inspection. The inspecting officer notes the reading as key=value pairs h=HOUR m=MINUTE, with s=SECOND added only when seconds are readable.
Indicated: h=9 m=22
